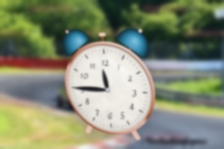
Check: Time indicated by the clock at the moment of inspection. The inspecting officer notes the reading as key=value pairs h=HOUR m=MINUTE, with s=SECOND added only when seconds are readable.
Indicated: h=11 m=45
